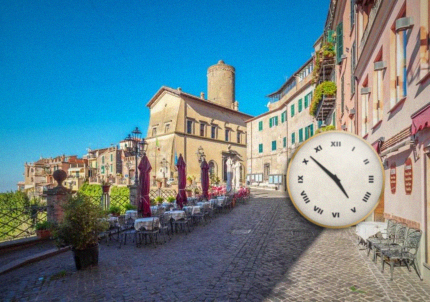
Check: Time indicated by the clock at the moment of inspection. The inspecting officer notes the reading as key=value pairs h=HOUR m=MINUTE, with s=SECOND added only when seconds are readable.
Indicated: h=4 m=52
